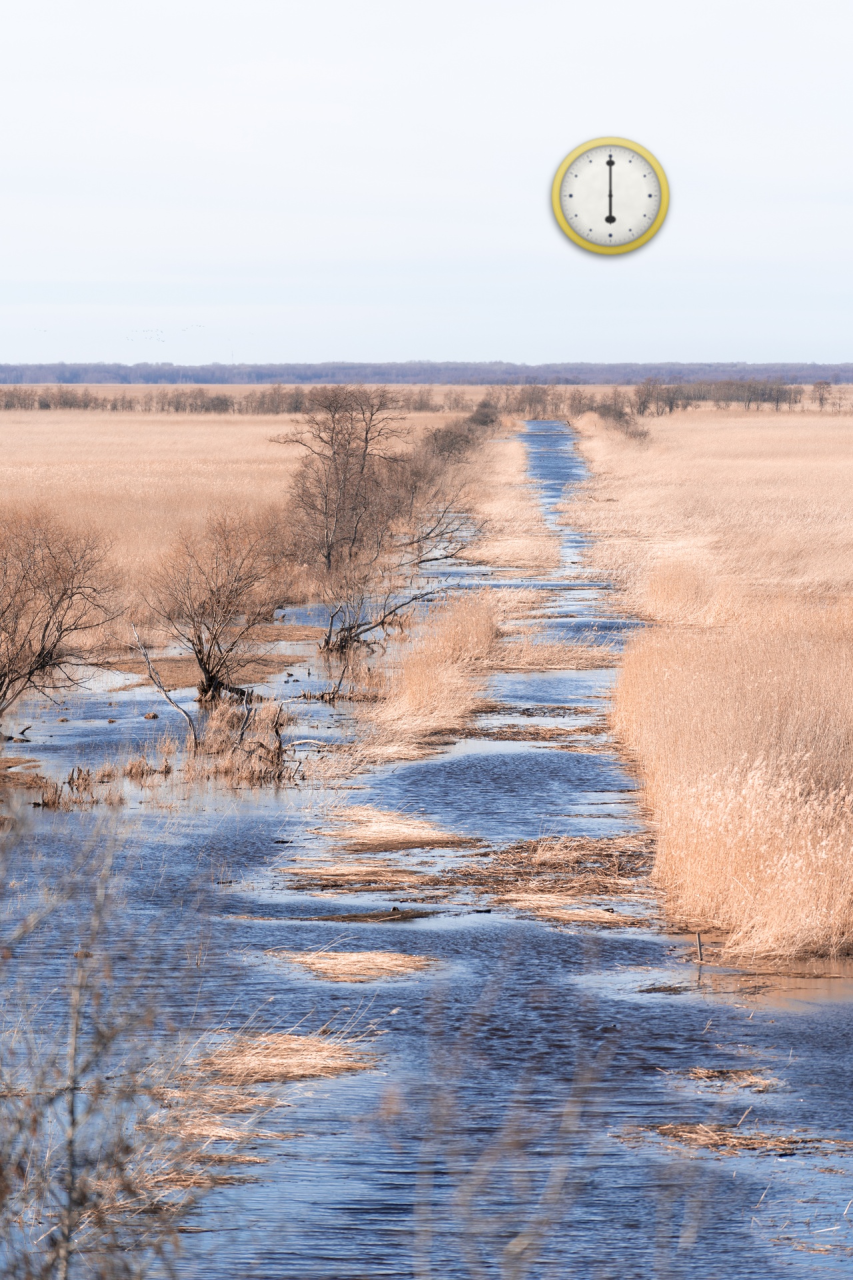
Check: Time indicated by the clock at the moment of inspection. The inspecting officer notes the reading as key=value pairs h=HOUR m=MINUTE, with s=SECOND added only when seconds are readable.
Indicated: h=6 m=0
